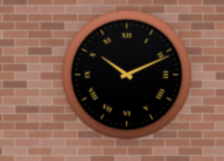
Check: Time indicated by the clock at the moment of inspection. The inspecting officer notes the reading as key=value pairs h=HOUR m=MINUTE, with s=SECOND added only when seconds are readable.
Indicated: h=10 m=11
